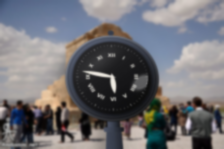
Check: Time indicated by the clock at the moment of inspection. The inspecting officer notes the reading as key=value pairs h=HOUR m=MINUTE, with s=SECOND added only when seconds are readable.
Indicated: h=5 m=47
